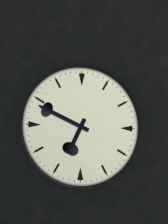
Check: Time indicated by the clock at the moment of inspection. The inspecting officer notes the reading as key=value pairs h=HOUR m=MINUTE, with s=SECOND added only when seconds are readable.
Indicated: h=6 m=49
